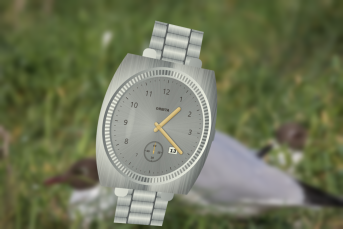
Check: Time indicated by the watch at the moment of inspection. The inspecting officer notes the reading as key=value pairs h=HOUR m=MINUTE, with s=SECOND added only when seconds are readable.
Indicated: h=1 m=21
